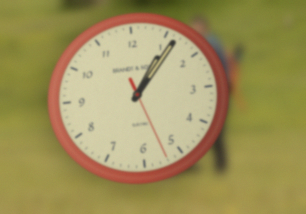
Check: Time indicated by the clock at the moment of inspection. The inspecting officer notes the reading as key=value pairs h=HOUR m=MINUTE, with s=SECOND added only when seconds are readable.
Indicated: h=1 m=6 s=27
